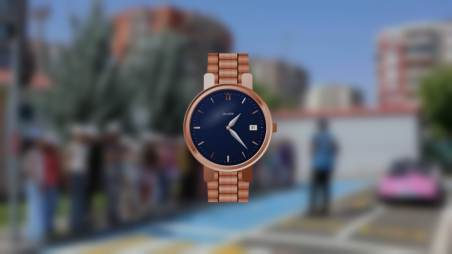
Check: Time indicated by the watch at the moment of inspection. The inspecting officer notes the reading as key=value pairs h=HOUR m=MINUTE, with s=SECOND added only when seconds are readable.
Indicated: h=1 m=23
